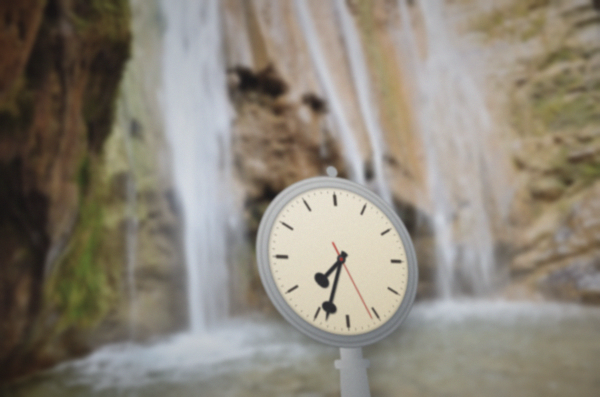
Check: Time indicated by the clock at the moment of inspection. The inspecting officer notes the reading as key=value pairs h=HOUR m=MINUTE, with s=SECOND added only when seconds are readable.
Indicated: h=7 m=33 s=26
